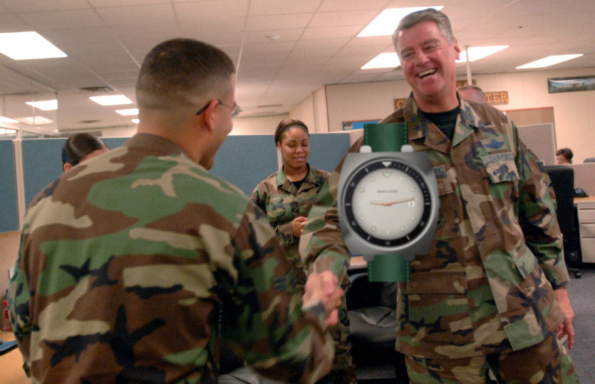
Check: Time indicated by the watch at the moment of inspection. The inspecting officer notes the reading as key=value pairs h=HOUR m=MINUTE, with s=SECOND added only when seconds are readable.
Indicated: h=9 m=13
